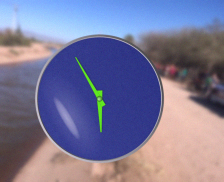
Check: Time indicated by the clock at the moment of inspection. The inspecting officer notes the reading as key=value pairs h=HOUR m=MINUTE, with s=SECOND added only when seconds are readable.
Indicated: h=5 m=55
